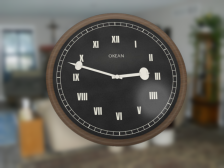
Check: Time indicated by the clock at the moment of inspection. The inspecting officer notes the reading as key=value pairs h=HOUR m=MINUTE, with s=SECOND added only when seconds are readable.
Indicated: h=2 m=48
